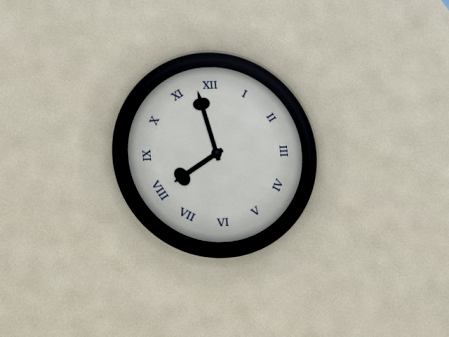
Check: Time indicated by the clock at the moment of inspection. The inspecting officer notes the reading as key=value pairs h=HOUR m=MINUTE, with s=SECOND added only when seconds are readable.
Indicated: h=7 m=58
